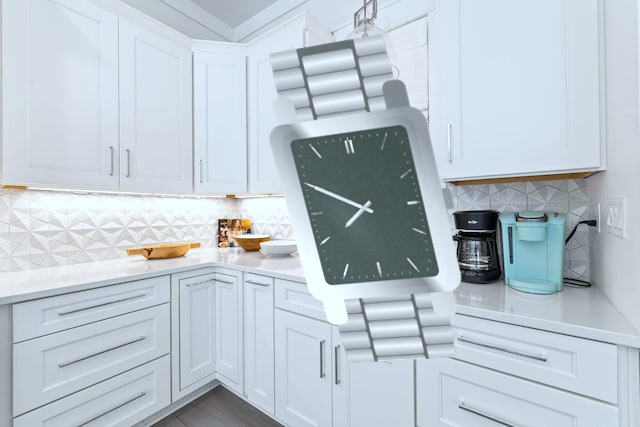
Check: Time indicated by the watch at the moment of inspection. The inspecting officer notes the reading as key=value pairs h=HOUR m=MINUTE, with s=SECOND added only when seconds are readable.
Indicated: h=7 m=50
